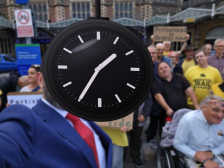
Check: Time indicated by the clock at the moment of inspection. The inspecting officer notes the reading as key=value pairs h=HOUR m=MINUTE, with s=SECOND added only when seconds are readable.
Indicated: h=1 m=35
